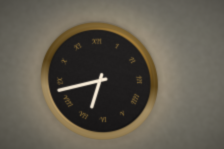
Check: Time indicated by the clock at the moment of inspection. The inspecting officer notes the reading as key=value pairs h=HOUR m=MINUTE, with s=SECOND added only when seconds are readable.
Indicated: h=6 m=43
